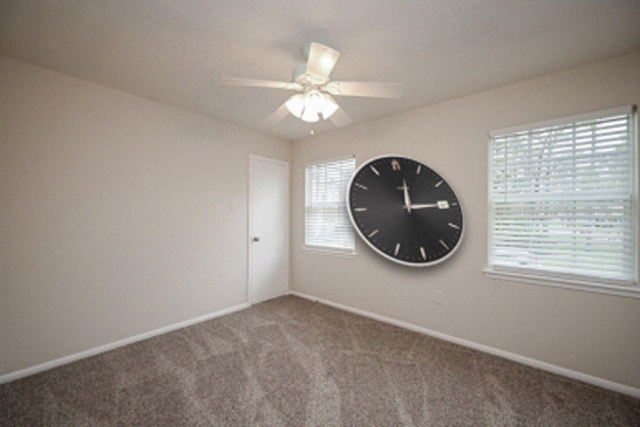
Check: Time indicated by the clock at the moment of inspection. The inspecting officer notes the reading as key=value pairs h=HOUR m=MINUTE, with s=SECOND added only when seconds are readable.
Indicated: h=12 m=15
